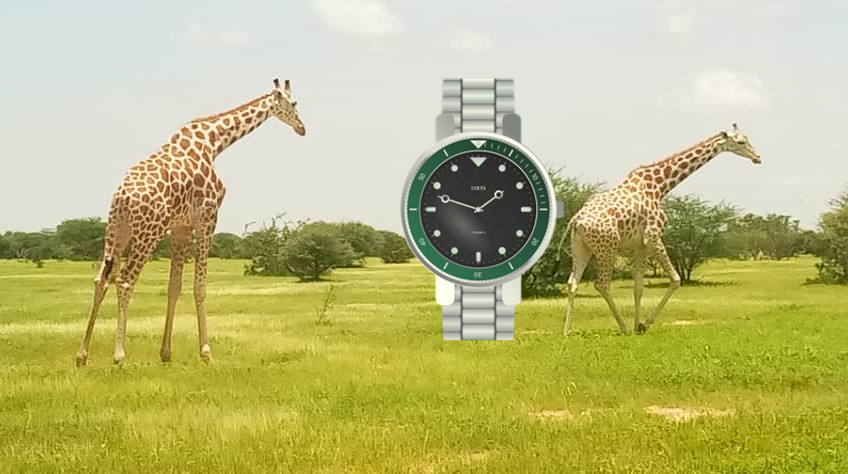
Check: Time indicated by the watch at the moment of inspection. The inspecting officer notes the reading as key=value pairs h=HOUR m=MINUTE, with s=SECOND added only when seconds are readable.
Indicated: h=1 m=48
